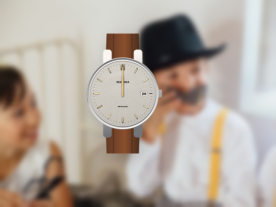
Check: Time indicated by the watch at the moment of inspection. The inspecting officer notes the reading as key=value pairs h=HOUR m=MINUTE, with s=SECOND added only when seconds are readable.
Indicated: h=12 m=0
